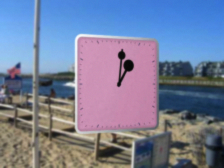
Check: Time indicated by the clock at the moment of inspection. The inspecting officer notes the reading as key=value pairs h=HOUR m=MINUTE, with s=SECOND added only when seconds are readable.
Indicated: h=1 m=1
